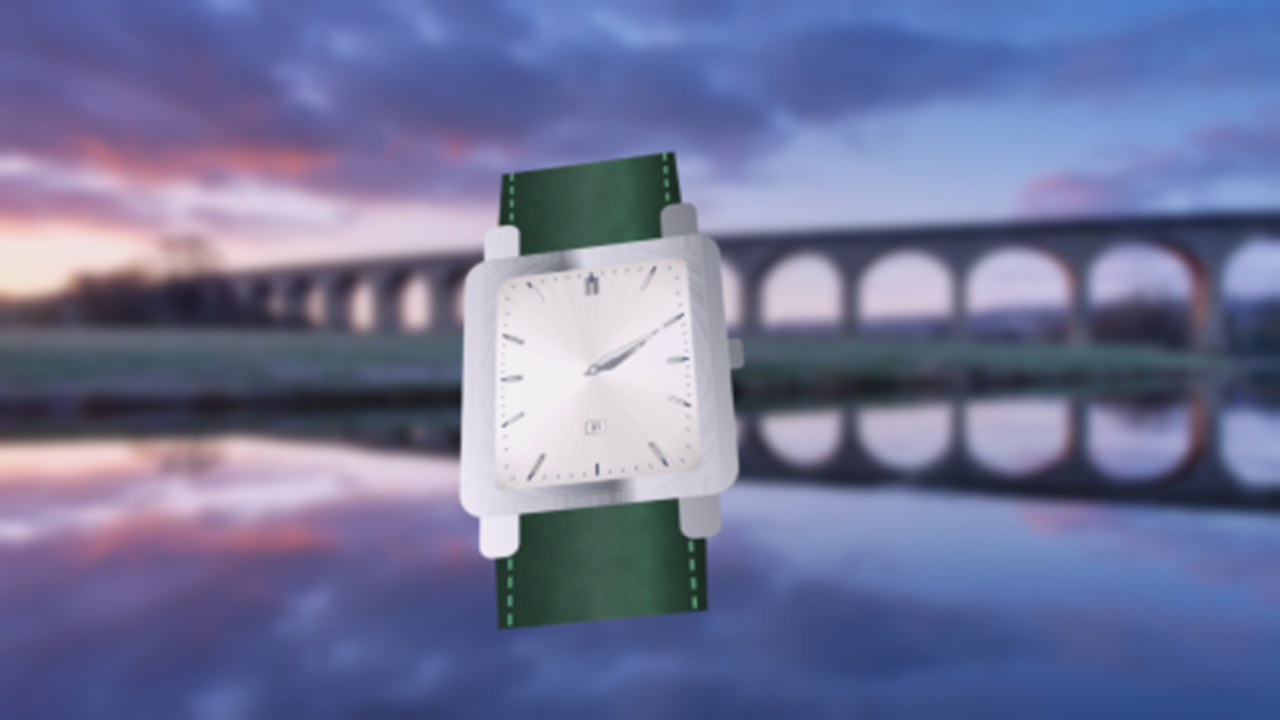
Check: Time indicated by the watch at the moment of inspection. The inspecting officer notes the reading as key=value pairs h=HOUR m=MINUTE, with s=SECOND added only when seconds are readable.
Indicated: h=2 m=10
